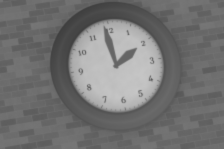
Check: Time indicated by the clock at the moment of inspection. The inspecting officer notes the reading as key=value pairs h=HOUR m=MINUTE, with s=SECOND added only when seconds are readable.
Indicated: h=1 m=59
